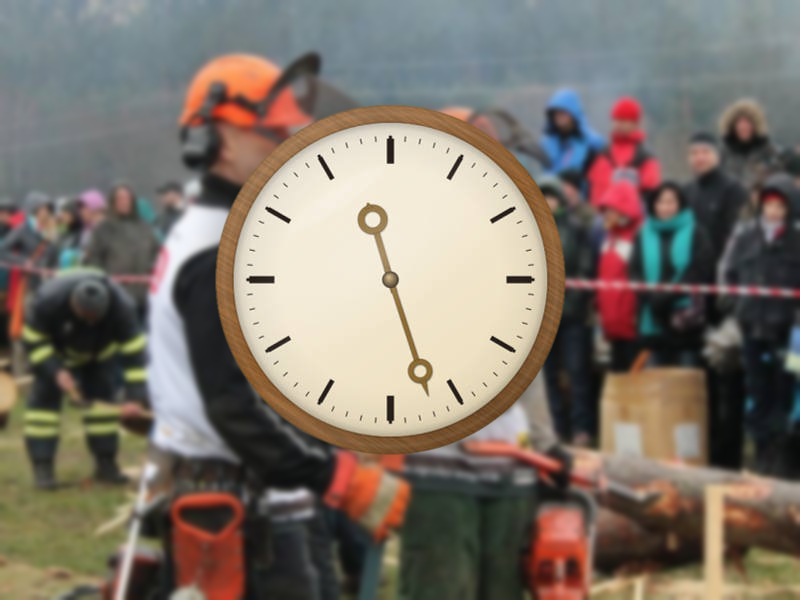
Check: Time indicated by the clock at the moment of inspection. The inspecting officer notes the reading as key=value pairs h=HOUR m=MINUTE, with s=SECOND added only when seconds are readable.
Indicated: h=11 m=27
